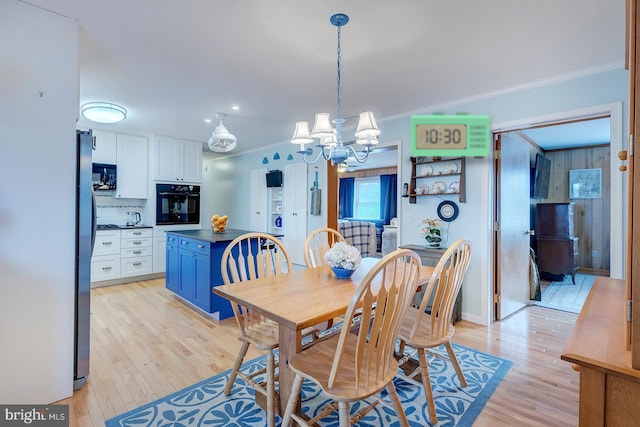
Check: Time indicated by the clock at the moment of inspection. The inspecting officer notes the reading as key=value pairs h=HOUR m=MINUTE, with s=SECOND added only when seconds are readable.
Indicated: h=10 m=30
